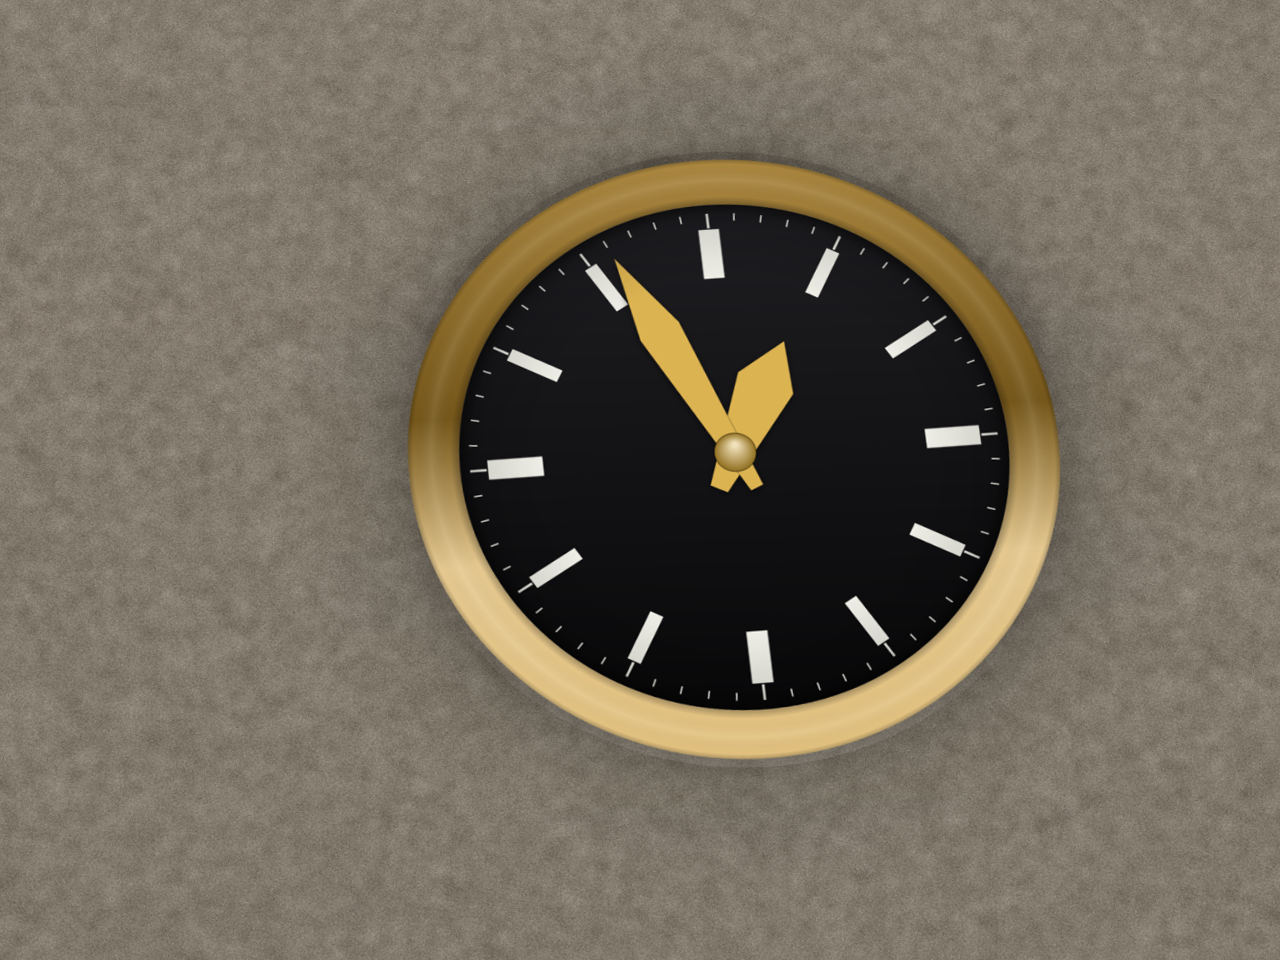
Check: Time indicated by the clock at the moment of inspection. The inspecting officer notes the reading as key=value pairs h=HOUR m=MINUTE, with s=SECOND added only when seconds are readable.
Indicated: h=12 m=56
